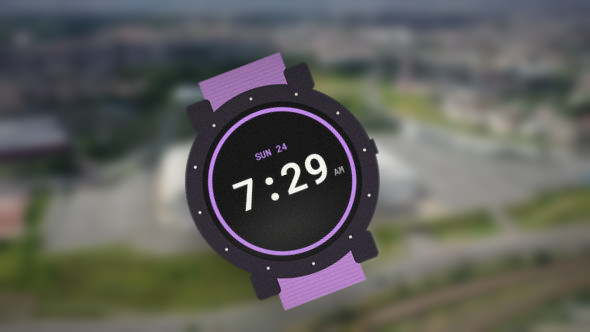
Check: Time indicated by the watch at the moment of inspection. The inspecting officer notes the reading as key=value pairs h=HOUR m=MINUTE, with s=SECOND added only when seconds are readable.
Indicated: h=7 m=29
